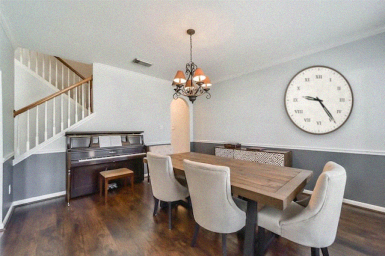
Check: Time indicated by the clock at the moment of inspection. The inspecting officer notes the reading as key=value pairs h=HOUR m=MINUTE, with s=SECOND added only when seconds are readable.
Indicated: h=9 m=24
